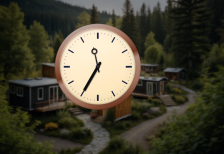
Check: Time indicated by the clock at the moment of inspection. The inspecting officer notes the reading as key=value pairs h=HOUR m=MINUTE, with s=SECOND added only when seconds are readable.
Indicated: h=11 m=35
